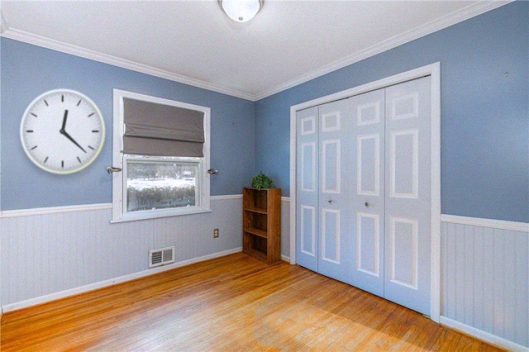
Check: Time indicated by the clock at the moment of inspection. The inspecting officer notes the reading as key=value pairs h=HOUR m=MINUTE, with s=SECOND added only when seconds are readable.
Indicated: h=12 m=22
